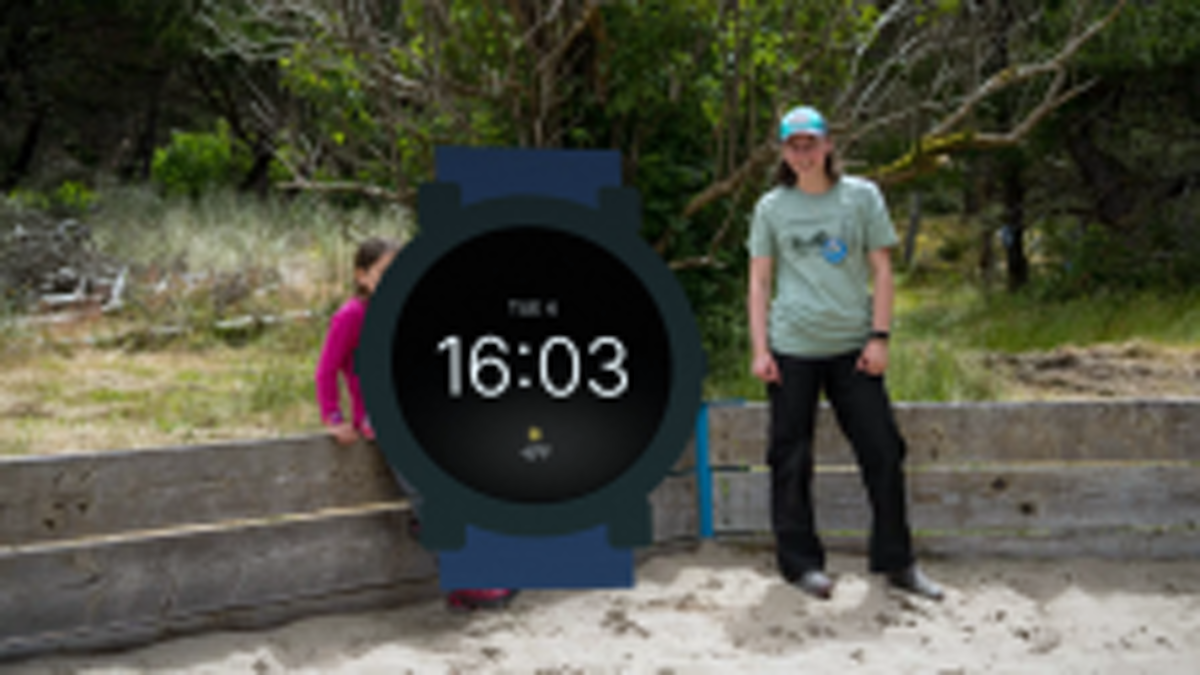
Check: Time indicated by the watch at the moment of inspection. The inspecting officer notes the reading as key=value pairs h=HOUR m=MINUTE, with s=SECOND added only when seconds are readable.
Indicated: h=16 m=3
